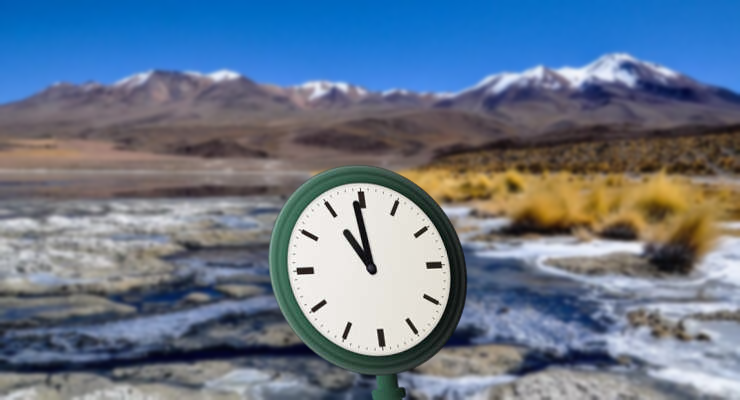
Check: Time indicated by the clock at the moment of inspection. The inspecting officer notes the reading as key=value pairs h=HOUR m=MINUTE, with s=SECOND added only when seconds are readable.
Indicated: h=10 m=59
